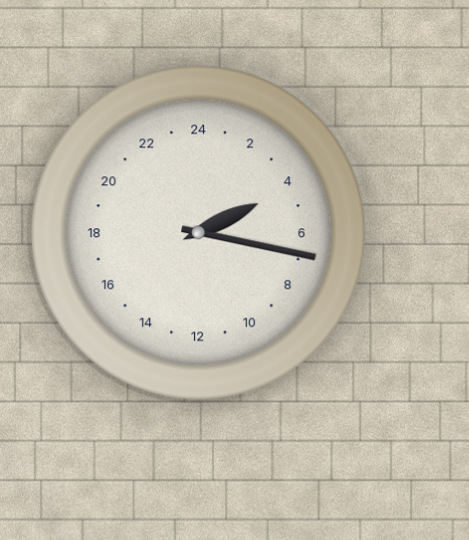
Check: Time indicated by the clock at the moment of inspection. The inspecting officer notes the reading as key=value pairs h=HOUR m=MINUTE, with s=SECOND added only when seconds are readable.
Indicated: h=4 m=17
